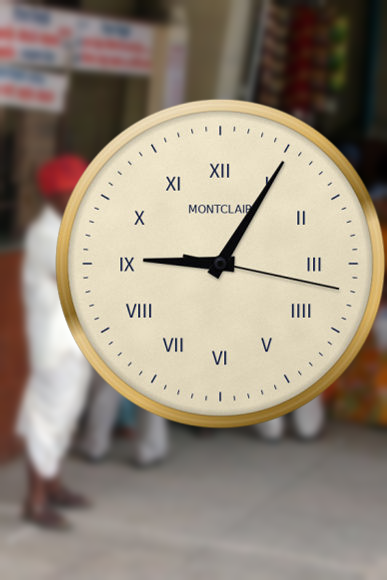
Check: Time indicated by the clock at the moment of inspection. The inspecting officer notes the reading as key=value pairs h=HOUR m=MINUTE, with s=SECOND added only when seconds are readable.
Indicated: h=9 m=5 s=17
